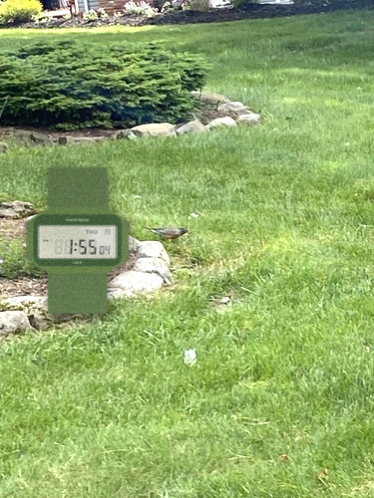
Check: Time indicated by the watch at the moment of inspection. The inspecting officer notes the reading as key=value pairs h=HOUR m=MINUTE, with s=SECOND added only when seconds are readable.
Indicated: h=1 m=55 s=4
